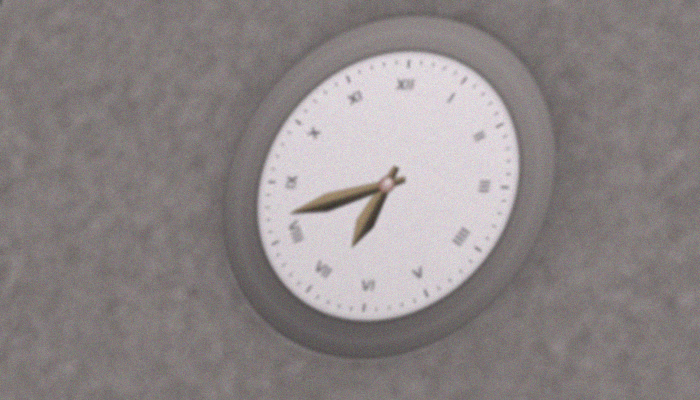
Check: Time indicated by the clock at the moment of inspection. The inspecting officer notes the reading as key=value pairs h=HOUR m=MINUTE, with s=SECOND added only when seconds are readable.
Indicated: h=6 m=42
